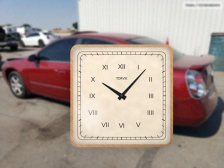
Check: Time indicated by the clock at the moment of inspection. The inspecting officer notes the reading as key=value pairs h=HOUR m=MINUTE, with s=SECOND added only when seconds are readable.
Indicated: h=10 m=7
